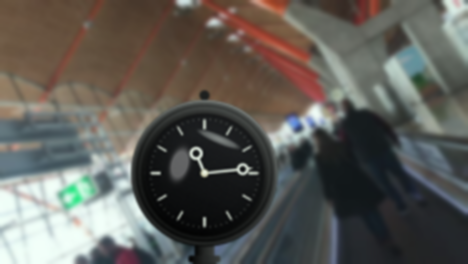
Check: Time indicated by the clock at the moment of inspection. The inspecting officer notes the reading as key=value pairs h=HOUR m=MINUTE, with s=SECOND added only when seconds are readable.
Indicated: h=11 m=14
